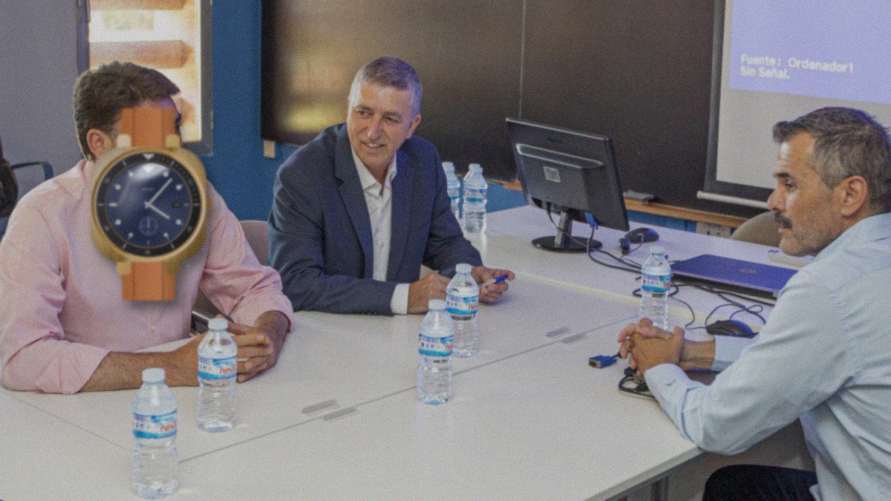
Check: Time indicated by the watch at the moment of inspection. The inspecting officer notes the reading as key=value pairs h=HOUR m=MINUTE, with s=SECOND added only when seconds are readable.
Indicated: h=4 m=7
